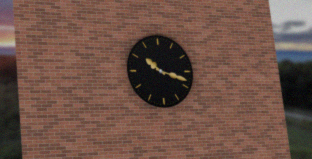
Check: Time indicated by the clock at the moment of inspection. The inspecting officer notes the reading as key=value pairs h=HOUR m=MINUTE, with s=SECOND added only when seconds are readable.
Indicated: h=10 m=18
